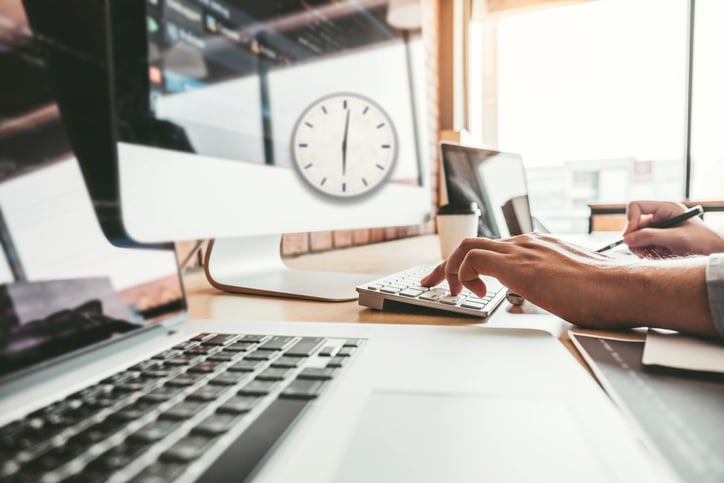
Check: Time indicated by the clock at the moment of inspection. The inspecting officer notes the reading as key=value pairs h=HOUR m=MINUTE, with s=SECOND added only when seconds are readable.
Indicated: h=6 m=1
